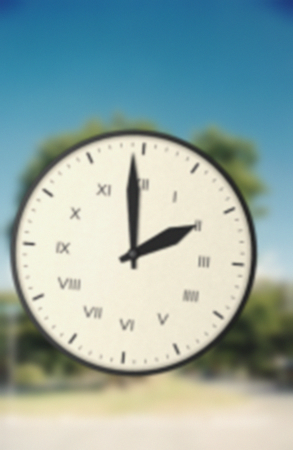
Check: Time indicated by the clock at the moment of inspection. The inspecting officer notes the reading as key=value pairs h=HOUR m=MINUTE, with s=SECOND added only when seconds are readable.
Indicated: h=1 m=59
